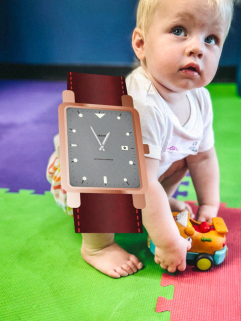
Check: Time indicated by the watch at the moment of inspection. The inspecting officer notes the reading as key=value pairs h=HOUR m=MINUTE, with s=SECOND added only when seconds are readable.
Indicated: h=12 m=56
